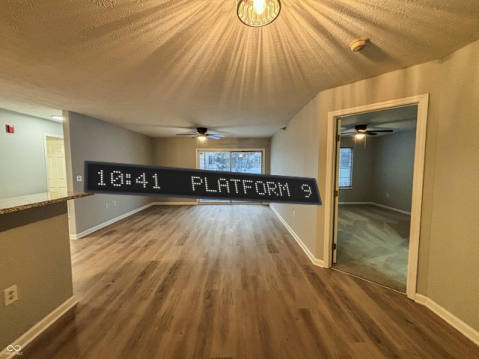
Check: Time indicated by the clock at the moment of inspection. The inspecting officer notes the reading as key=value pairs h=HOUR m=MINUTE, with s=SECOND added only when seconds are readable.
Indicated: h=10 m=41
